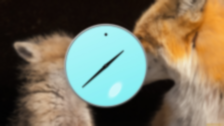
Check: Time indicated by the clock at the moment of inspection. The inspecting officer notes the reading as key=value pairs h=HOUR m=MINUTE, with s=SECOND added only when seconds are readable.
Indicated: h=1 m=38
